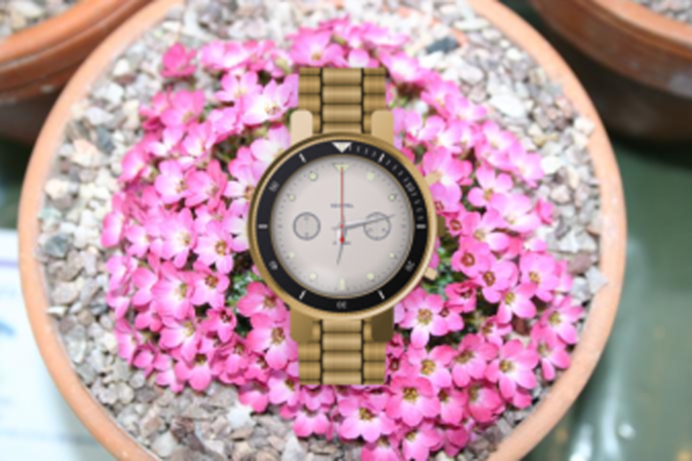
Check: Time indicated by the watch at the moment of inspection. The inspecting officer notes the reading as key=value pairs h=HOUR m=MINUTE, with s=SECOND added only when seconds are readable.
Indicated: h=6 m=13
